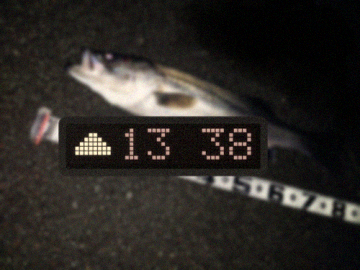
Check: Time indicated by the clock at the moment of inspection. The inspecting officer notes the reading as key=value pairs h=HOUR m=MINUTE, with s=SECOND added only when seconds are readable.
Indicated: h=13 m=38
